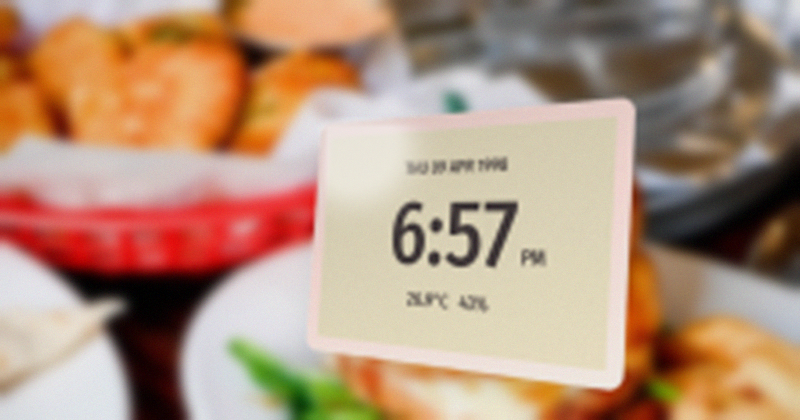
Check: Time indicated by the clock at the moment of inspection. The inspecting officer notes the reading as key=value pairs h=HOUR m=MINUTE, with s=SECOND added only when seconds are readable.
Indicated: h=6 m=57
